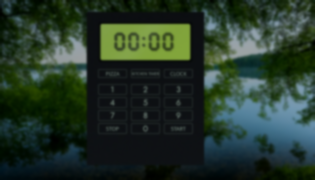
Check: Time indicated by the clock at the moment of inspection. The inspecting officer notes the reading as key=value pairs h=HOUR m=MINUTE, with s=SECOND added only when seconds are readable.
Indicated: h=0 m=0
